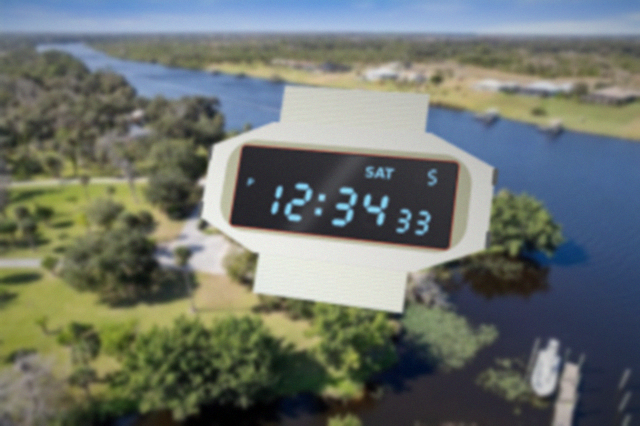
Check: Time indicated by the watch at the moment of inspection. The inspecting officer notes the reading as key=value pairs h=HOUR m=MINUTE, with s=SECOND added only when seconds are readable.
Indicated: h=12 m=34 s=33
